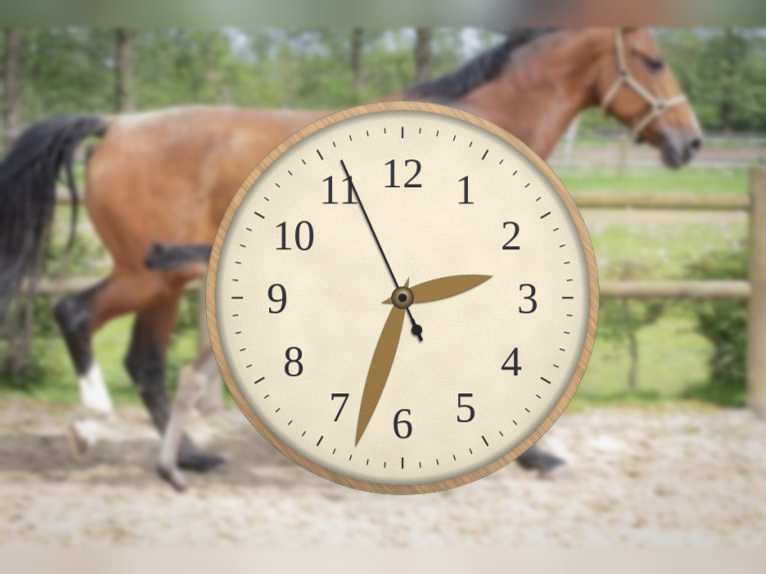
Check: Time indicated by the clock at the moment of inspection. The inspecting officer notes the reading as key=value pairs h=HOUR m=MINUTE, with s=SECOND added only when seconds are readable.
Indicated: h=2 m=32 s=56
